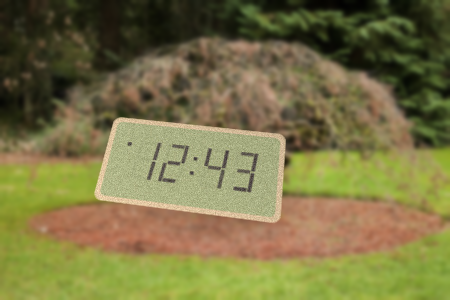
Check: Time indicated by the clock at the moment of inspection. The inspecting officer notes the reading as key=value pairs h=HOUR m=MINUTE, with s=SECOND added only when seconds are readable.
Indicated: h=12 m=43
